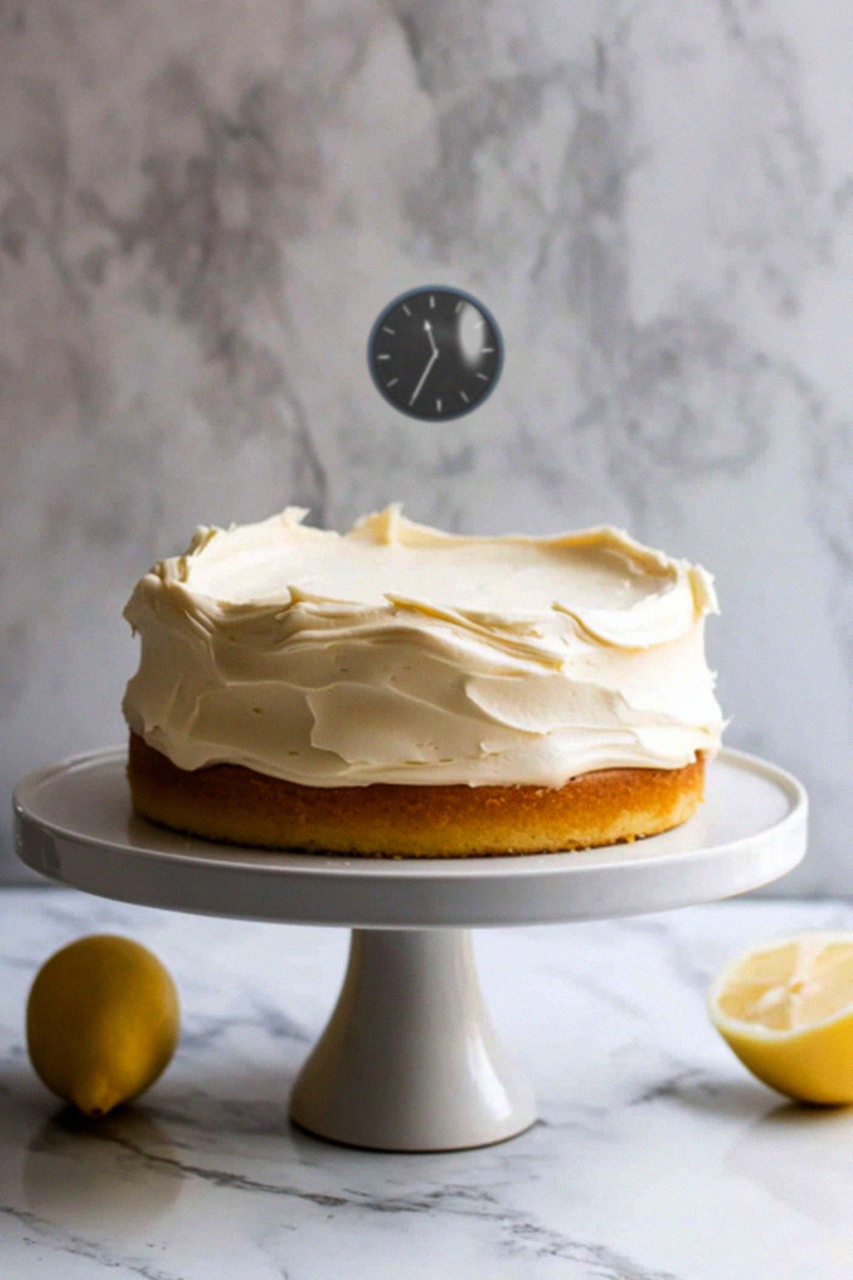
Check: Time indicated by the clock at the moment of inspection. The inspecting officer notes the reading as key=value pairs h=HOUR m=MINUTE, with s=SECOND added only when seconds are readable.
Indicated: h=11 m=35
